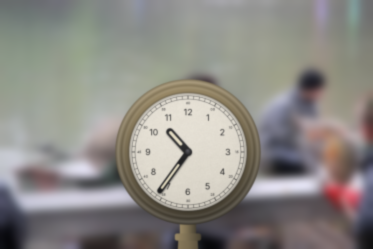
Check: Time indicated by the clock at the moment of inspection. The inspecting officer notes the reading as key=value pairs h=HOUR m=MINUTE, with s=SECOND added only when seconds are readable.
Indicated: h=10 m=36
